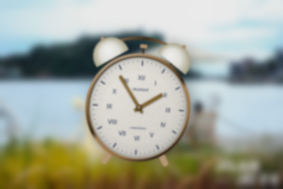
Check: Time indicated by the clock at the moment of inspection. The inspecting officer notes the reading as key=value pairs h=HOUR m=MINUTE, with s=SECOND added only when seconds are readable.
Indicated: h=1 m=54
